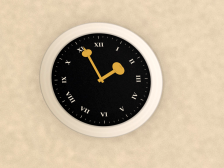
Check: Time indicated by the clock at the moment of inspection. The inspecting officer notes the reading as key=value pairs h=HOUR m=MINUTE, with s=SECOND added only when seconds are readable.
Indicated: h=1 m=56
